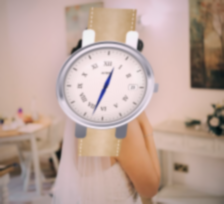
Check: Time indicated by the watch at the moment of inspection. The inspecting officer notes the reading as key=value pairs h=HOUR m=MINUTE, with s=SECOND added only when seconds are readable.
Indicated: h=12 m=33
